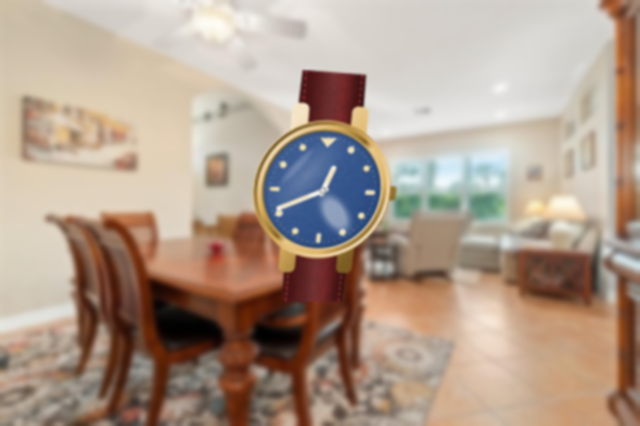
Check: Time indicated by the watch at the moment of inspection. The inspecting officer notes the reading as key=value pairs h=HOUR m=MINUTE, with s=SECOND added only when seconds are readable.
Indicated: h=12 m=41
